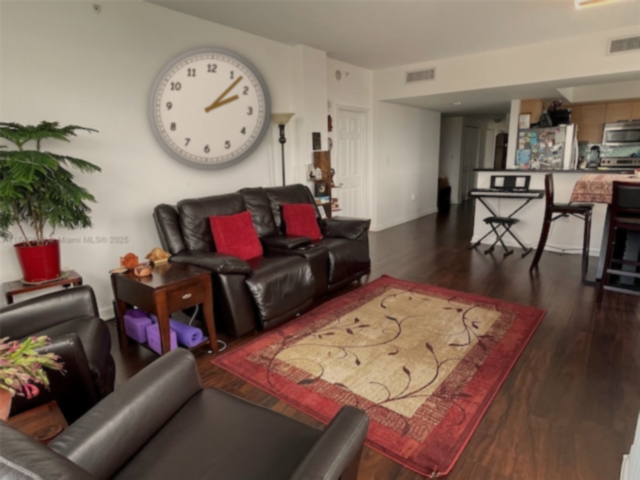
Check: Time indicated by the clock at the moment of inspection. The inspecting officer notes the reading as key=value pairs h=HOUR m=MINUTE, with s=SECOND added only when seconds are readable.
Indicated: h=2 m=7
